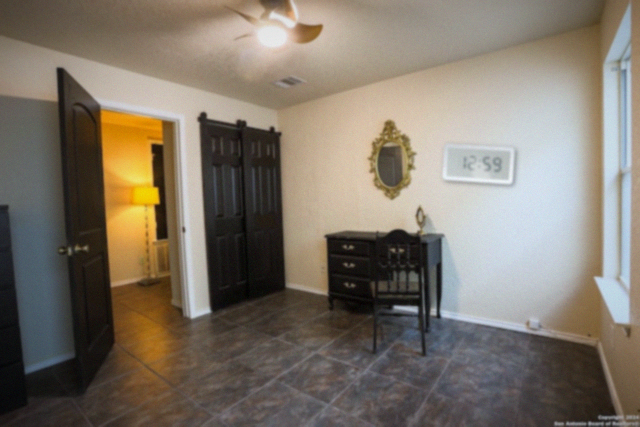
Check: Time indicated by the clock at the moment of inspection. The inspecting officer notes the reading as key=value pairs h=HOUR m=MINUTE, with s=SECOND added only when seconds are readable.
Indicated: h=12 m=59
